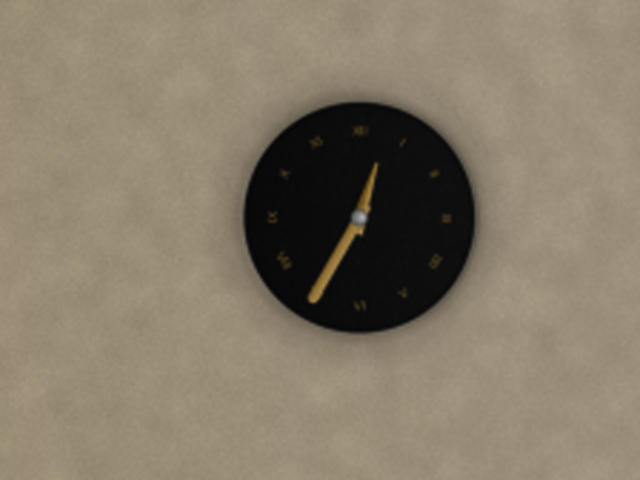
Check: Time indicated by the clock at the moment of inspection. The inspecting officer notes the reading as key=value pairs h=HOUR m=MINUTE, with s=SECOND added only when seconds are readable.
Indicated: h=12 m=35
